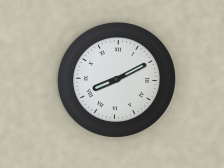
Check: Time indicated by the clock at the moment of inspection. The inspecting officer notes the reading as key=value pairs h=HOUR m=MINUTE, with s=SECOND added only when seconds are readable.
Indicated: h=8 m=10
